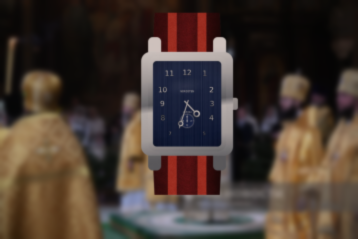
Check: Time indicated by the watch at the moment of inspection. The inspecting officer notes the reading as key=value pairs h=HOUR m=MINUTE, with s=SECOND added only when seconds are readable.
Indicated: h=4 m=33
